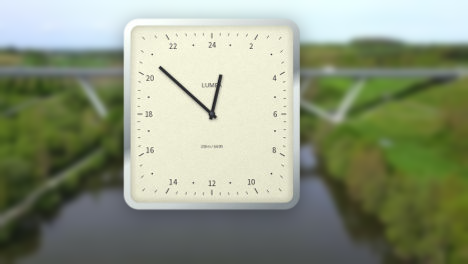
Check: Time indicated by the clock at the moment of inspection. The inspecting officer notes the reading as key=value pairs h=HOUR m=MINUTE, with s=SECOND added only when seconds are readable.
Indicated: h=0 m=52
